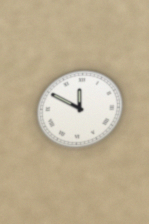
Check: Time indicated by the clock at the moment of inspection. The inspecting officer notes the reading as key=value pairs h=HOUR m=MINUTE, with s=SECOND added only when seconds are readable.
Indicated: h=11 m=50
